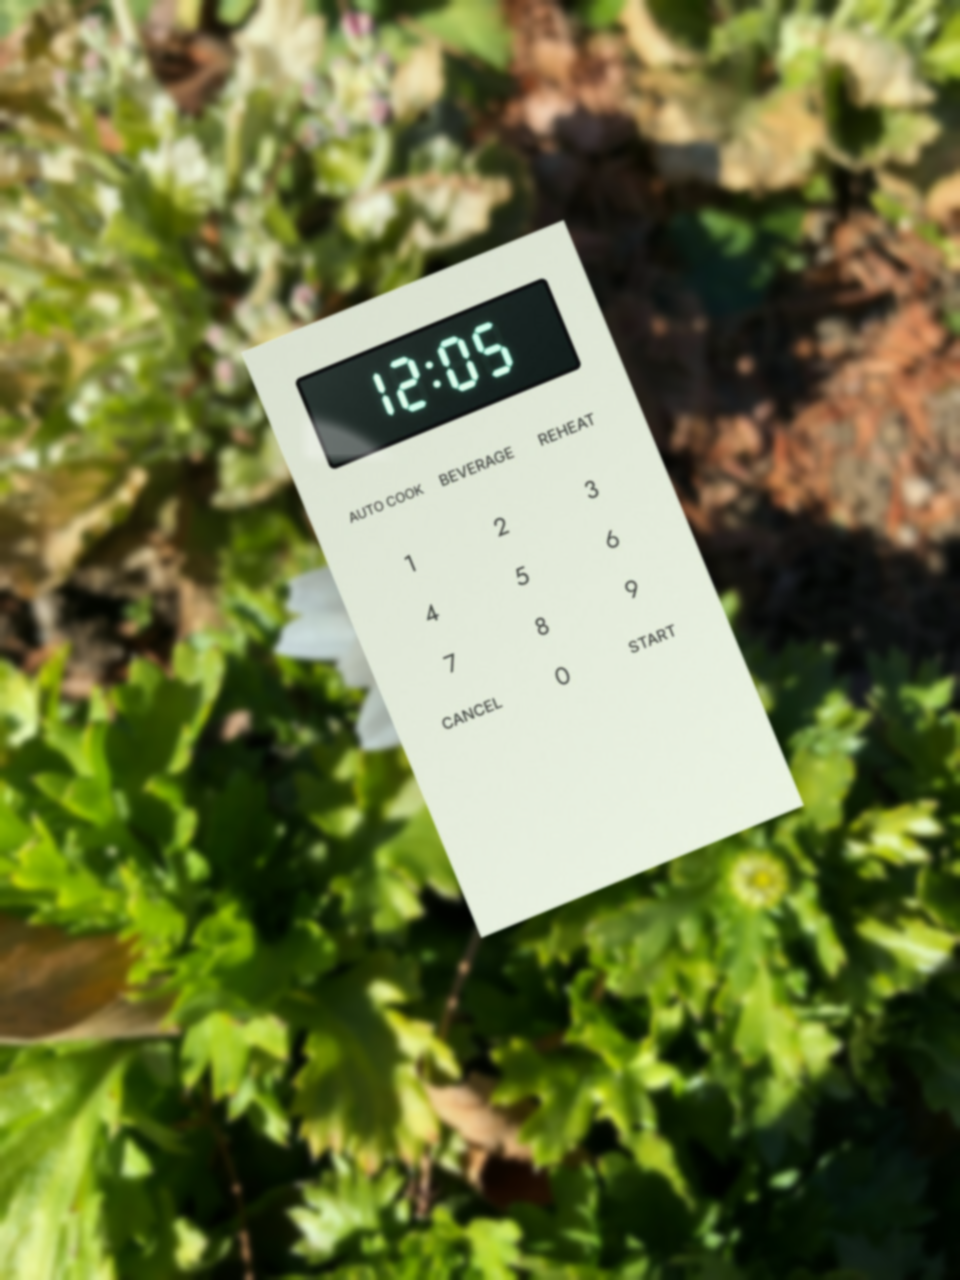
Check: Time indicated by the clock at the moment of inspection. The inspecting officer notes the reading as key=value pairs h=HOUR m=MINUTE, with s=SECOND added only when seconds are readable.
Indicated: h=12 m=5
